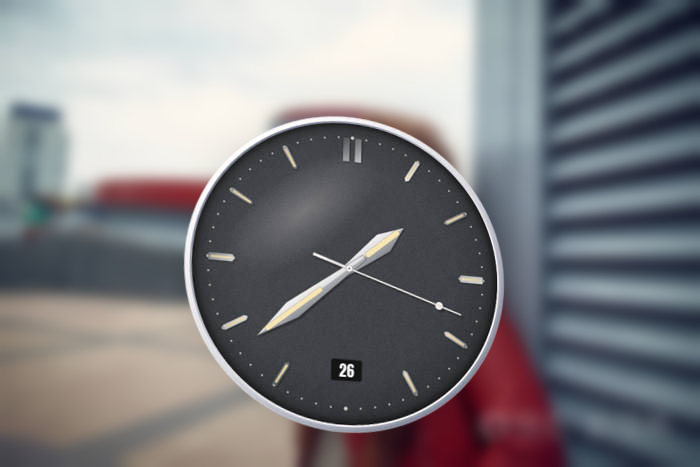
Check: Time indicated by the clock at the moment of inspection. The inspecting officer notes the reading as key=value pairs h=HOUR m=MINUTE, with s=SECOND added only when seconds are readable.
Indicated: h=1 m=38 s=18
